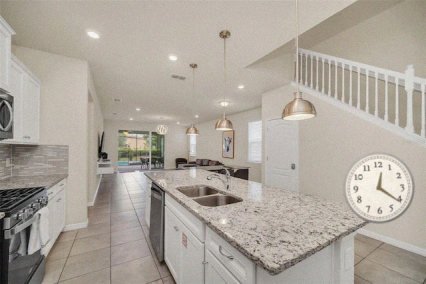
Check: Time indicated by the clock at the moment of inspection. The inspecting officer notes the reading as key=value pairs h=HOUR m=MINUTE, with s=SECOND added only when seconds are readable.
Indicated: h=12 m=21
